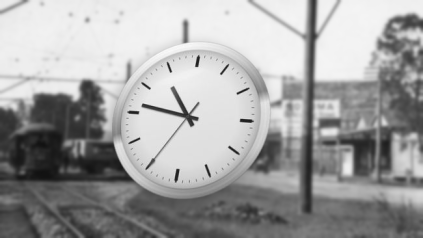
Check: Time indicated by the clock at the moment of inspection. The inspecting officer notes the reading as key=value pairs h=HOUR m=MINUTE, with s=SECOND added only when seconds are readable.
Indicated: h=10 m=46 s=35
